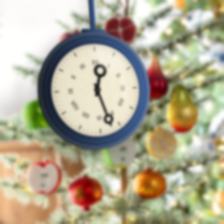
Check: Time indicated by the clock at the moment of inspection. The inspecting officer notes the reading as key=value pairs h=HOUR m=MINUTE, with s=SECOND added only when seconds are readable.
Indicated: h=12 m=27
